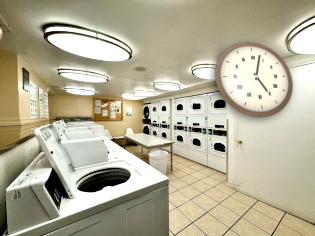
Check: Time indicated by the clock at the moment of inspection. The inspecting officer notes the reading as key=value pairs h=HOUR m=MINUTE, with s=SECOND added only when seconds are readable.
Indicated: h=5 m=3
